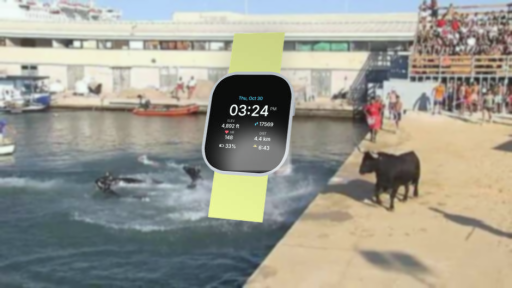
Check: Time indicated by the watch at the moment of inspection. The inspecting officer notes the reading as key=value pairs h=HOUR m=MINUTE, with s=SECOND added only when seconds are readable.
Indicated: h=3 m=24
